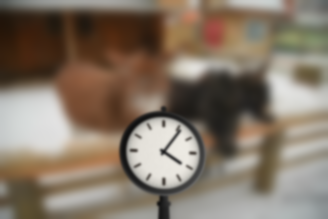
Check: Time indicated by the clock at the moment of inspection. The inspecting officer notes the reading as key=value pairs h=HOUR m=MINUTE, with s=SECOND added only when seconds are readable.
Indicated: h=4 m=6
